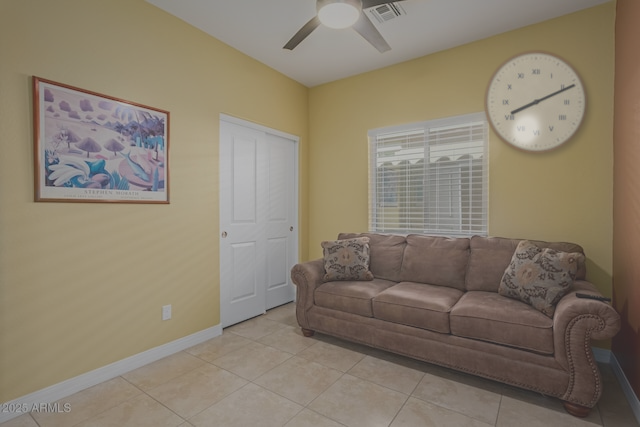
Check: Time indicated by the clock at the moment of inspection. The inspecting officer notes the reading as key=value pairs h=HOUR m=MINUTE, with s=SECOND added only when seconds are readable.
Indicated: h=8 m=11
